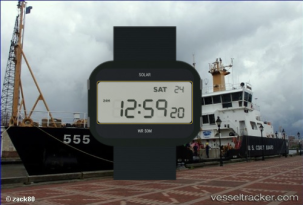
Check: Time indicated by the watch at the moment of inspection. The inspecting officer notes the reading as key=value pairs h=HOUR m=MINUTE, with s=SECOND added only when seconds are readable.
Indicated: h=12 m=59 s=20
